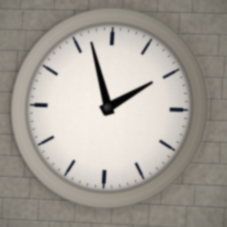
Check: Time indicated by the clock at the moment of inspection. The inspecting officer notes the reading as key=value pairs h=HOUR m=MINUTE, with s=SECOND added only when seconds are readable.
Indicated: h=1 m=57
